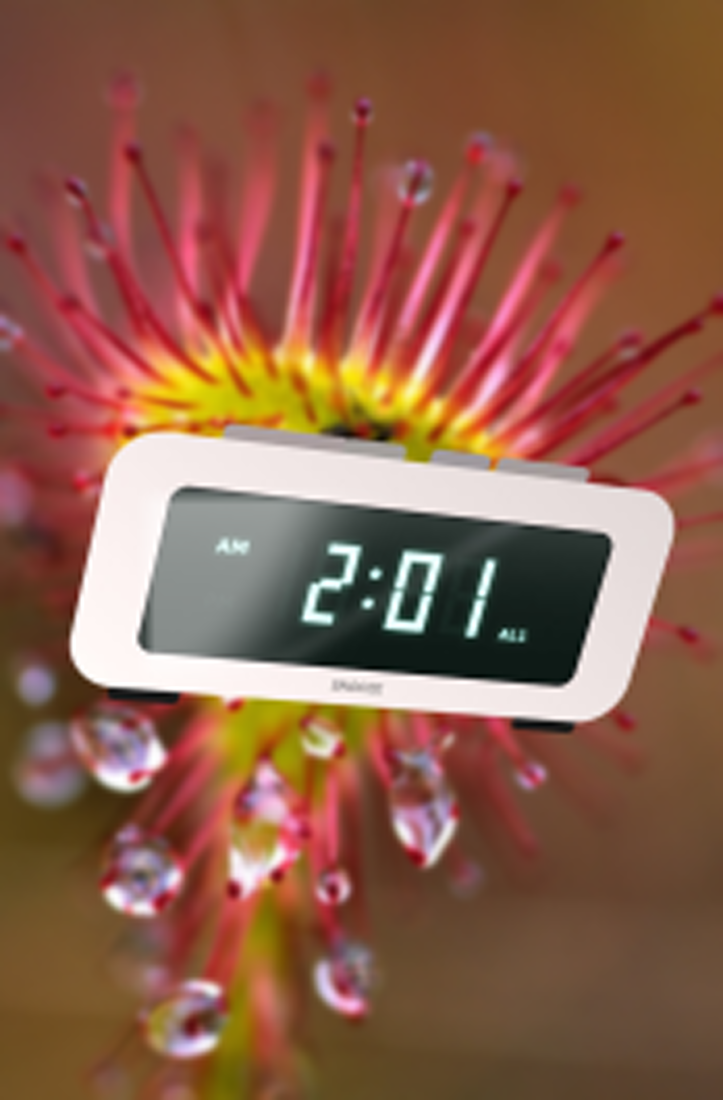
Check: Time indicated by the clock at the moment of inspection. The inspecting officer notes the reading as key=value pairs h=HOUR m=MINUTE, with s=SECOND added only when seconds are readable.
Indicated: h=2 m=1
